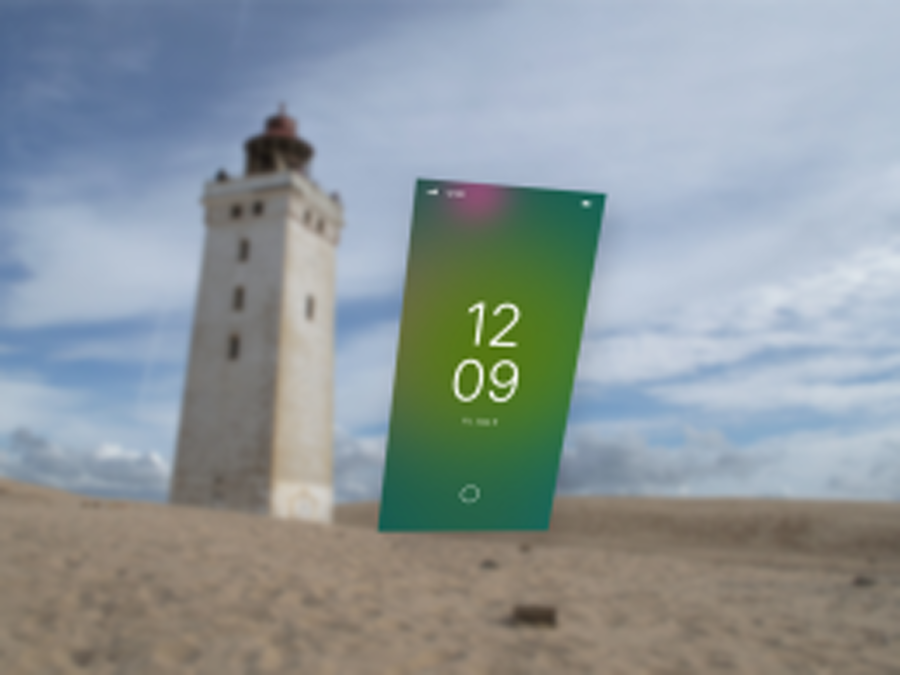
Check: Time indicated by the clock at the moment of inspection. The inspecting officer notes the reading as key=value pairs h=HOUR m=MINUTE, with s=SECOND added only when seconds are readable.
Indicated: h=12 m=9
